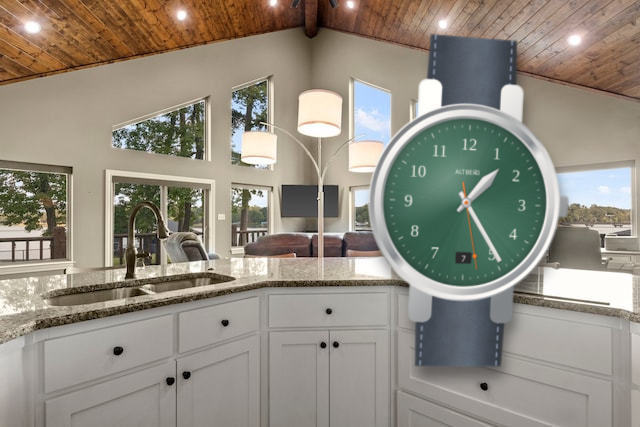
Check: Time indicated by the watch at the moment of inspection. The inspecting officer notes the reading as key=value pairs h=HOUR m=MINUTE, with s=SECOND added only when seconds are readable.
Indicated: h=1 m=24 s=28
